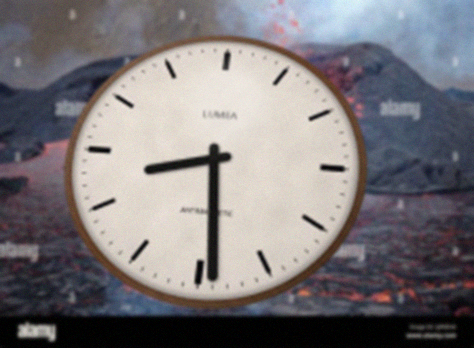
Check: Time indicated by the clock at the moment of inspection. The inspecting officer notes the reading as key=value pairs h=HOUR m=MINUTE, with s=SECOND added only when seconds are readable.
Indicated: h=8 m=29
